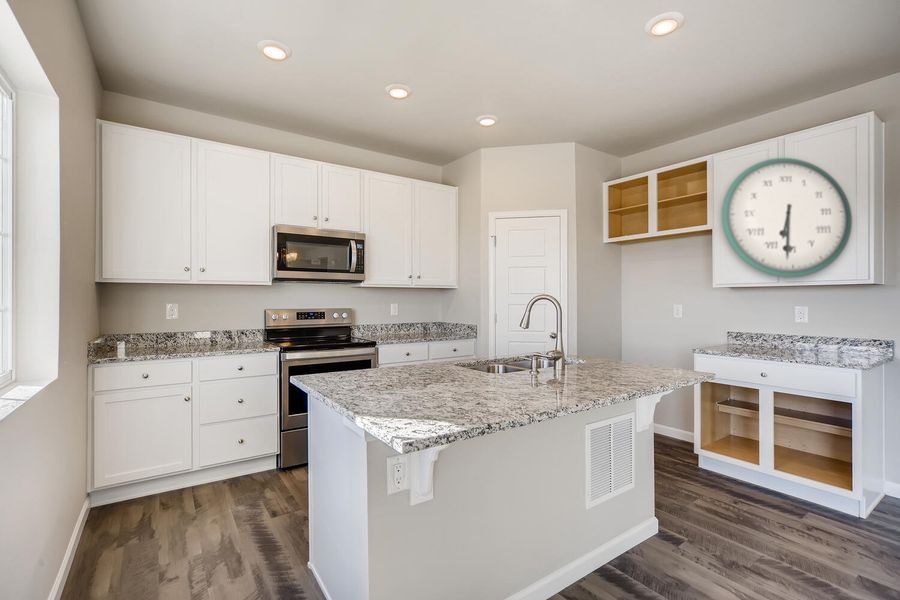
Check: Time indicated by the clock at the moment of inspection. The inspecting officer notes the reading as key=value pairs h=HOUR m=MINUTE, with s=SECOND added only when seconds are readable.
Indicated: h=6 m=31
